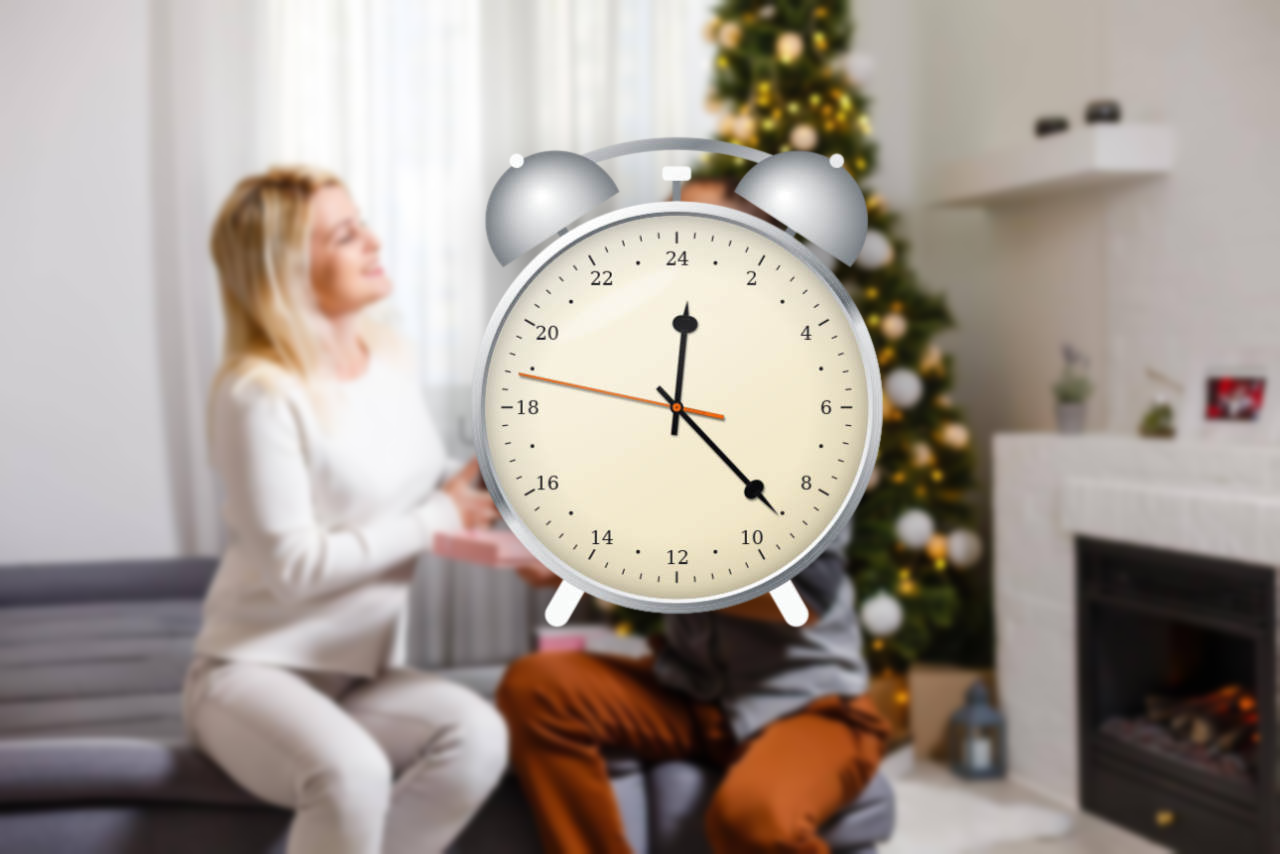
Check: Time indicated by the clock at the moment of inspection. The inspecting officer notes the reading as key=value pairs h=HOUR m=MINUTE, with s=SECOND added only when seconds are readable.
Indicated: h=0 m=22 s=47
